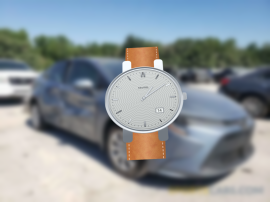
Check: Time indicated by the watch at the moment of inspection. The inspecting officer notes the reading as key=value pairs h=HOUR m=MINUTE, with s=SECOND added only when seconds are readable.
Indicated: h=1 m=9
